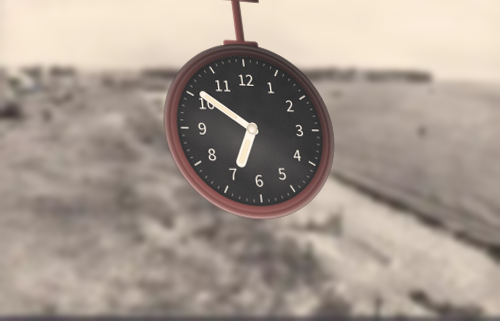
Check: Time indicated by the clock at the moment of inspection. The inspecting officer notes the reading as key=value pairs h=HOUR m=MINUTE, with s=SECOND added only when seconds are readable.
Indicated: h=6 m=51
